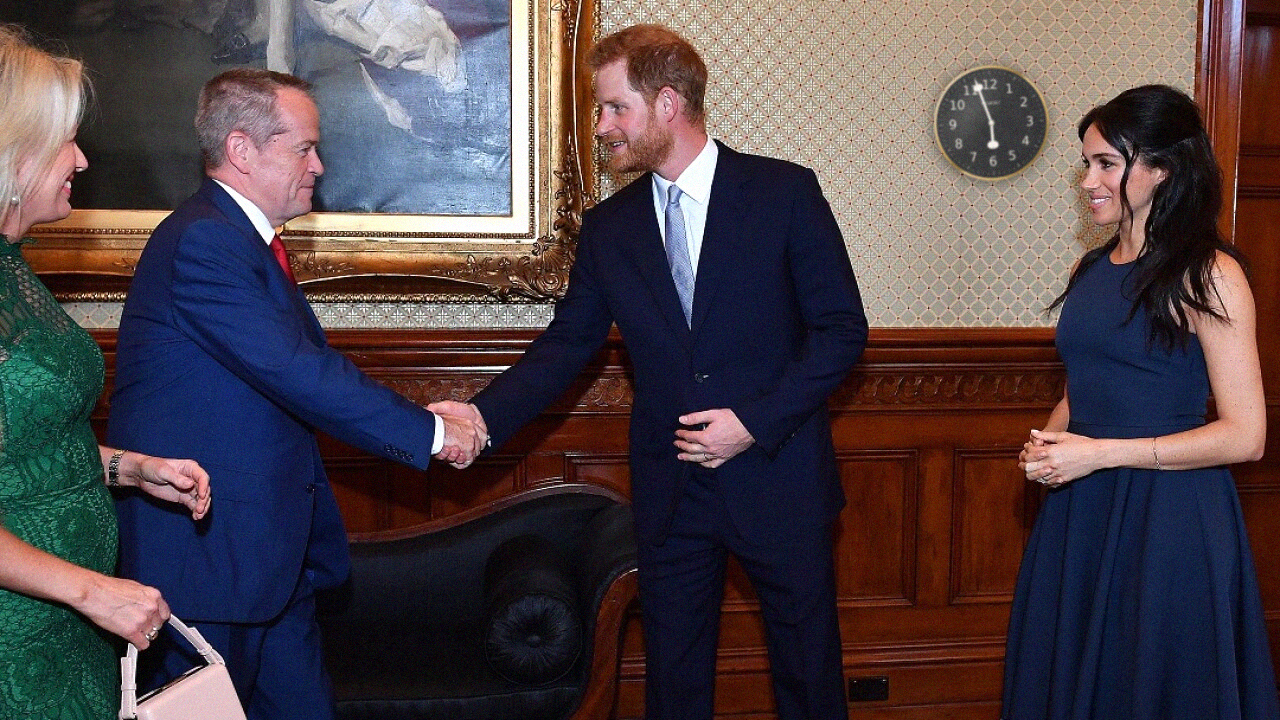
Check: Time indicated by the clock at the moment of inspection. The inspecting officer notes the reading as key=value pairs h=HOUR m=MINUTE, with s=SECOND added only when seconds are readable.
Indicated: h=5 m=57
